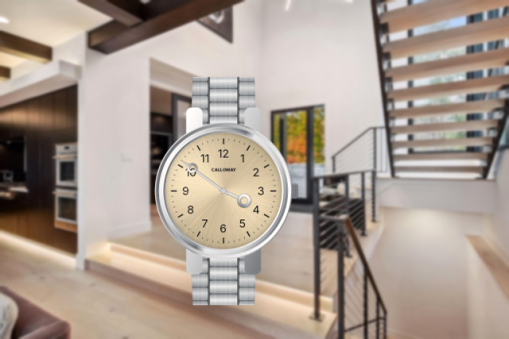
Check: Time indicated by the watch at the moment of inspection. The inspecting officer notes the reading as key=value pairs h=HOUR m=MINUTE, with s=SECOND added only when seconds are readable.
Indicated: h=3 m=51
